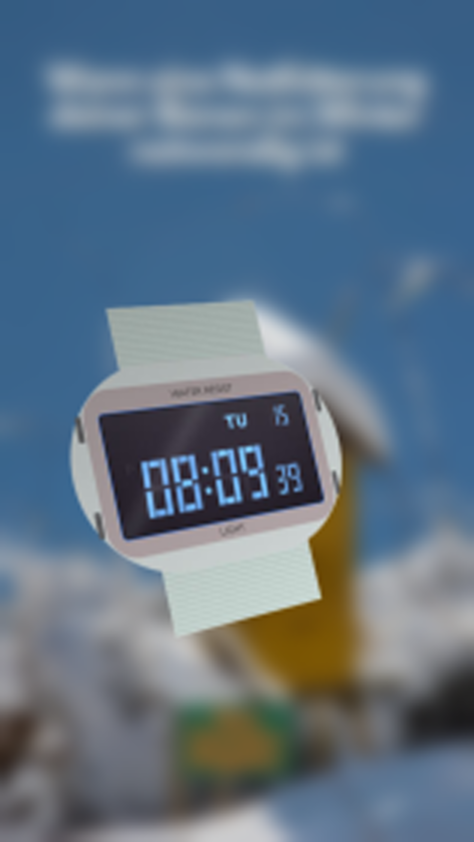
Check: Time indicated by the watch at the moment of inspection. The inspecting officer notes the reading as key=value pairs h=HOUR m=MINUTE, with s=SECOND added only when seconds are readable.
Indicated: h=8 m=9 s=39
